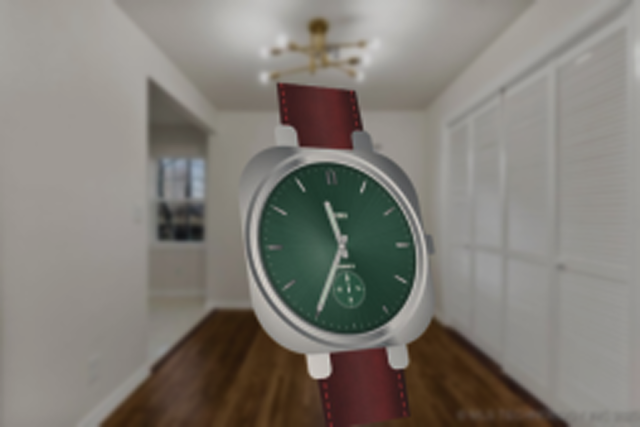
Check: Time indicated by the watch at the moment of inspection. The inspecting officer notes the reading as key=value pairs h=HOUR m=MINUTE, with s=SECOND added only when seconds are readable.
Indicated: h=11 m=35
